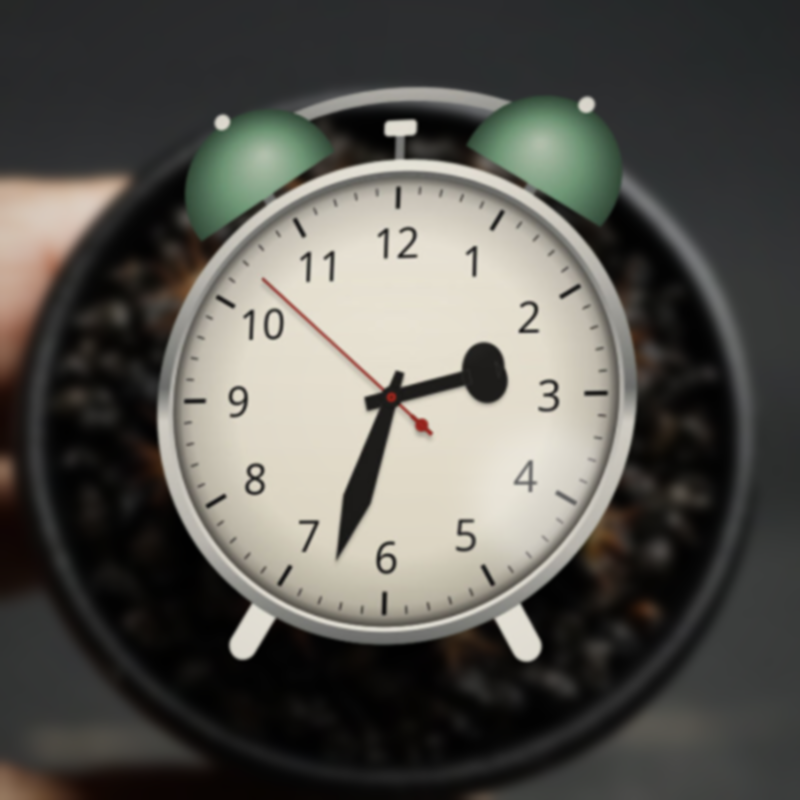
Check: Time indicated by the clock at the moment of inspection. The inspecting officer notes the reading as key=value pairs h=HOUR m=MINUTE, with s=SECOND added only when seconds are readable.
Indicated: h=2 m=32 s=52
